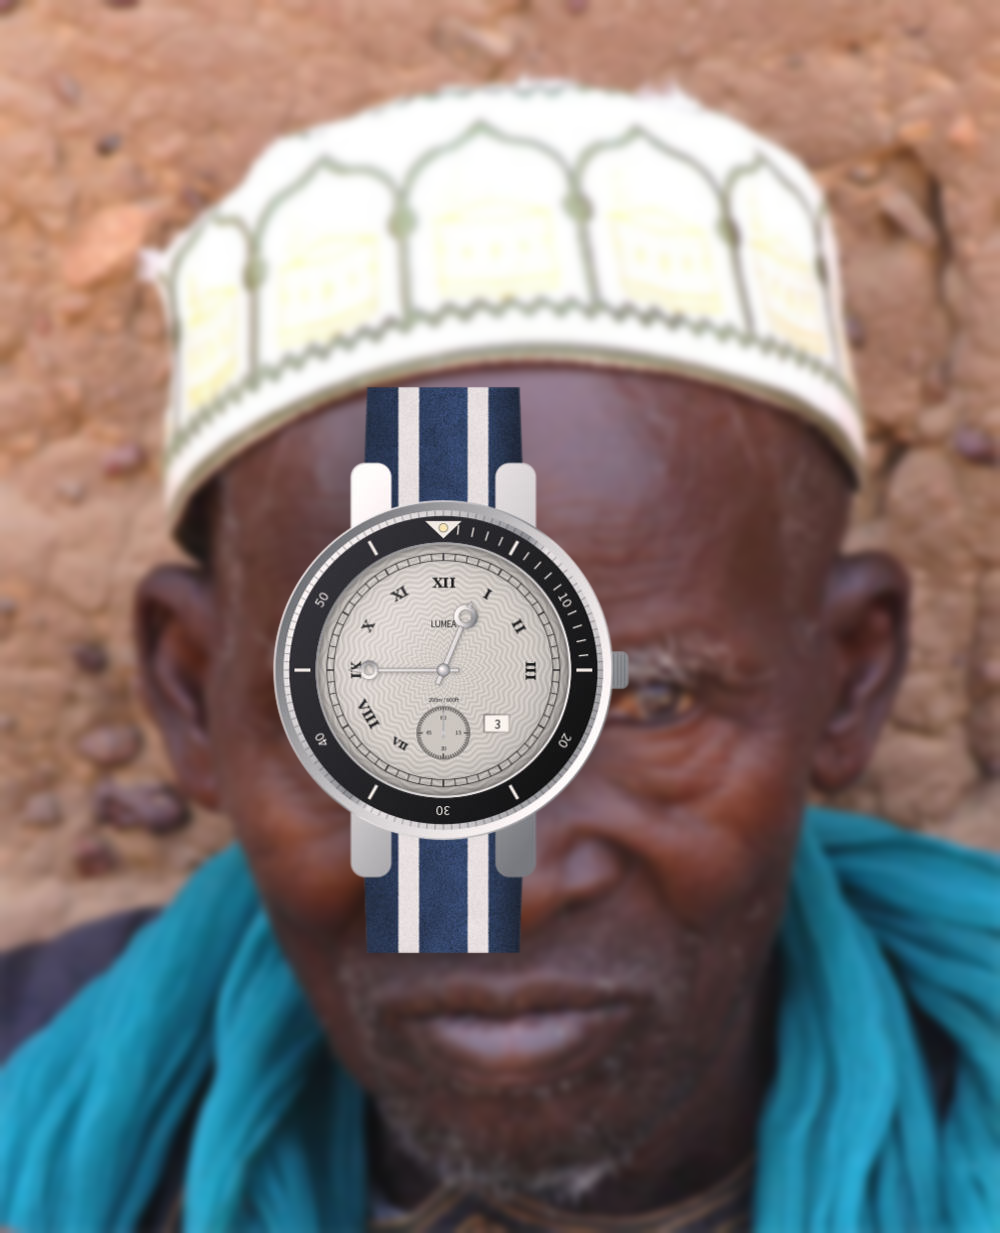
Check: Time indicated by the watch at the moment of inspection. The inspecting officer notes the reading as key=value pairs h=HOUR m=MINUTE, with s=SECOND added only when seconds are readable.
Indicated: h=12 m=45
